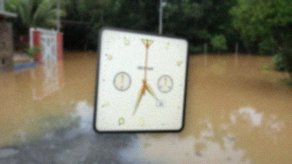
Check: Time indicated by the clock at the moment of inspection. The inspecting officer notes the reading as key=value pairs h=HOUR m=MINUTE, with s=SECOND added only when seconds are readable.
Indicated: h=4 m=33
